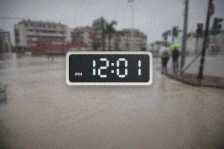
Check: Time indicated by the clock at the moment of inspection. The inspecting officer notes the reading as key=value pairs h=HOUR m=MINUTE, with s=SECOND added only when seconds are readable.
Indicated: h=12 m=1
